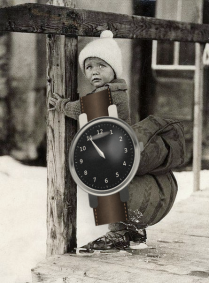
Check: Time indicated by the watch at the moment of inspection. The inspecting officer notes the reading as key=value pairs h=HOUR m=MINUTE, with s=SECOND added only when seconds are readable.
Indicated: h=10 m=55
